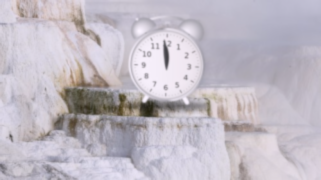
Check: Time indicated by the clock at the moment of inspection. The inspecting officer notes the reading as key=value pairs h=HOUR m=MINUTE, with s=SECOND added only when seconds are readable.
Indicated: h=11 m=59
